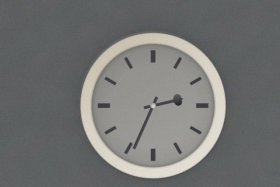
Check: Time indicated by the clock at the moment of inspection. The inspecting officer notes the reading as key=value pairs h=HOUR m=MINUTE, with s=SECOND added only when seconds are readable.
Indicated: h=2 m=34
